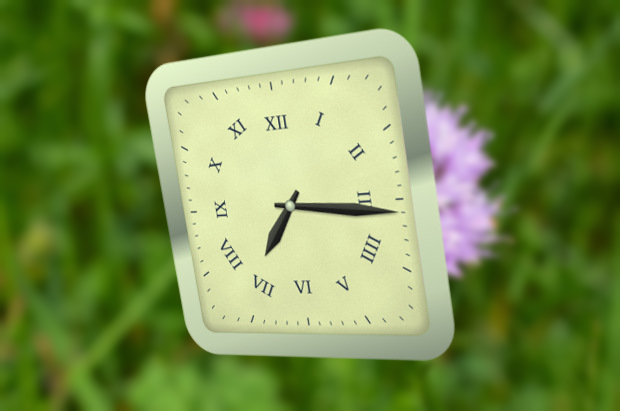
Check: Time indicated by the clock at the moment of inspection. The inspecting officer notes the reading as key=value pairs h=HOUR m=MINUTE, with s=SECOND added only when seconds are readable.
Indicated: h=7 m=16
